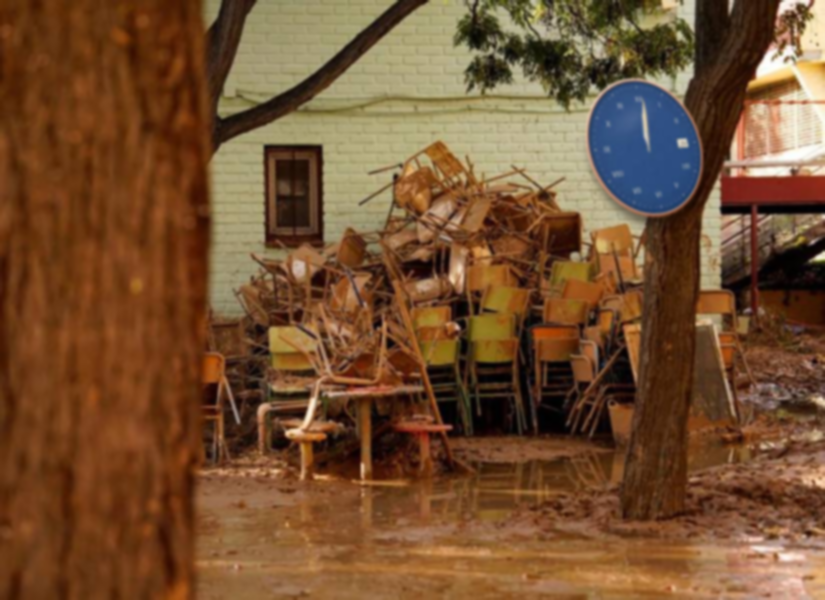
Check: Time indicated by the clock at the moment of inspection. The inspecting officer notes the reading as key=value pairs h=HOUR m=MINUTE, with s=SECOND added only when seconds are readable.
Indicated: h=12 m=1
